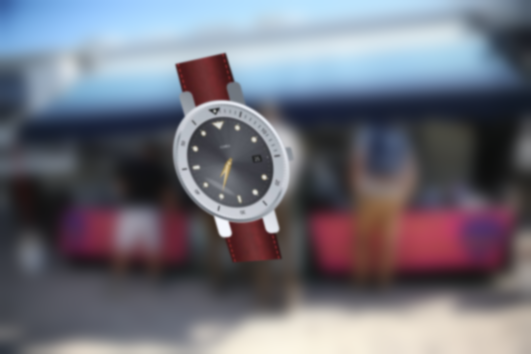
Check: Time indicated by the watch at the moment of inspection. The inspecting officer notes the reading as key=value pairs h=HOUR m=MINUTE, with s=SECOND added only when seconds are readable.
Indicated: h=7 m=35
